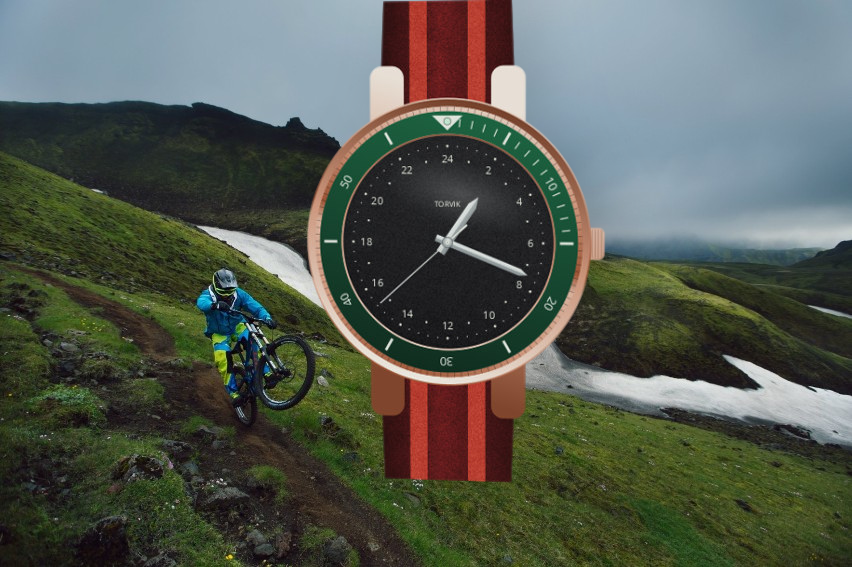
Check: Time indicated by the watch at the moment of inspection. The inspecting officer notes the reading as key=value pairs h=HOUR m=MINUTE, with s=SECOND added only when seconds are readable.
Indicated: h=2 m=18 s=38
